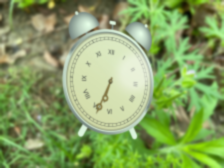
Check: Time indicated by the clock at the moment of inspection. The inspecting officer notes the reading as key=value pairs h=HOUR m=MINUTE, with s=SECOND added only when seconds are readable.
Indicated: h=6 m=34
